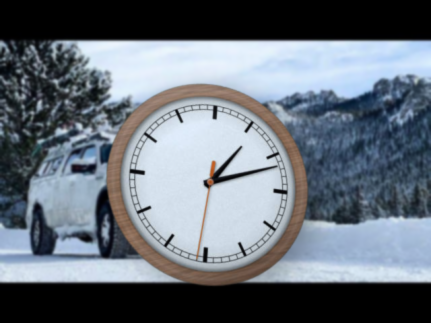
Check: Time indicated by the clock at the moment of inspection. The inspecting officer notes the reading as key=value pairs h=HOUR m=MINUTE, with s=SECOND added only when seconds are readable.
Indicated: h=1 m=11 s=31
